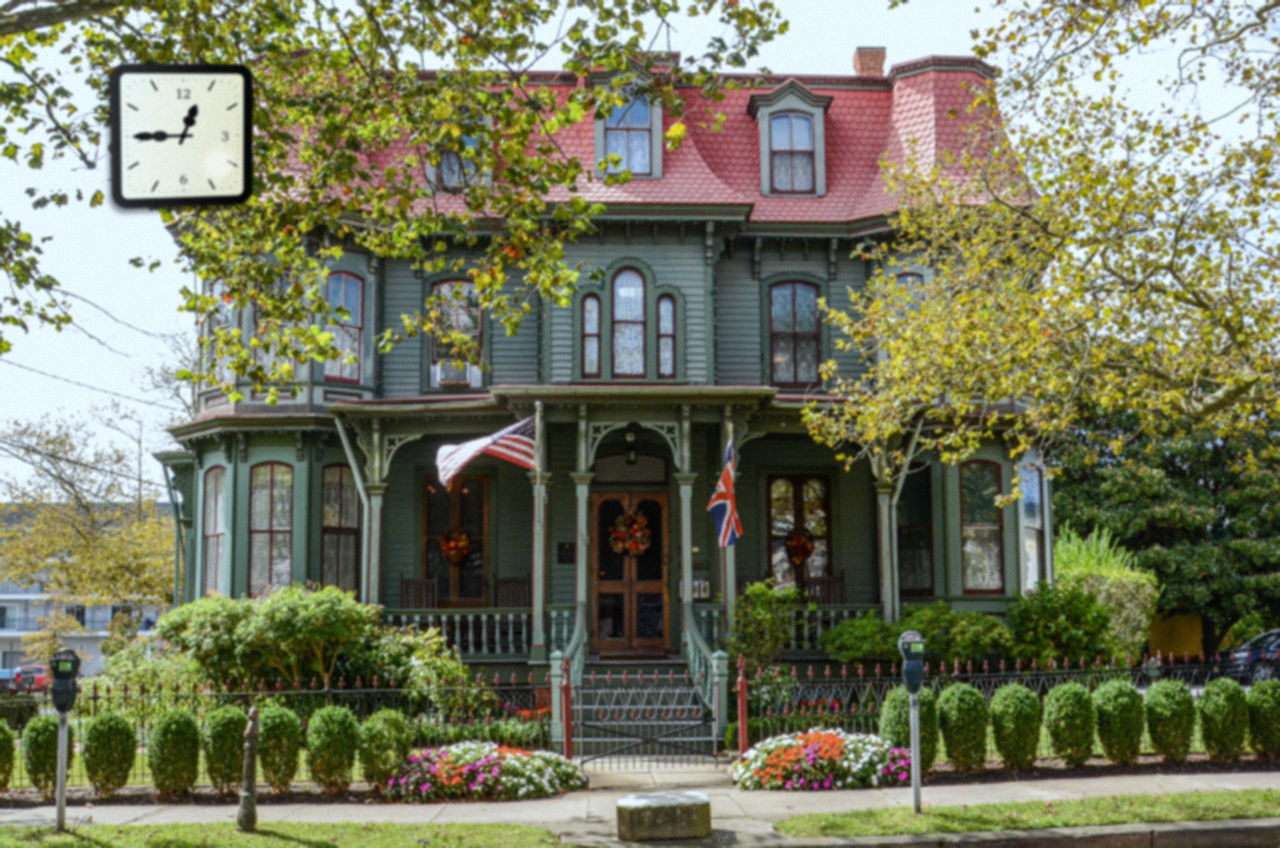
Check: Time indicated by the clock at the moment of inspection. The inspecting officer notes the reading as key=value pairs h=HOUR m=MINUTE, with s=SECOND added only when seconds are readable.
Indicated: h=12 m=45
